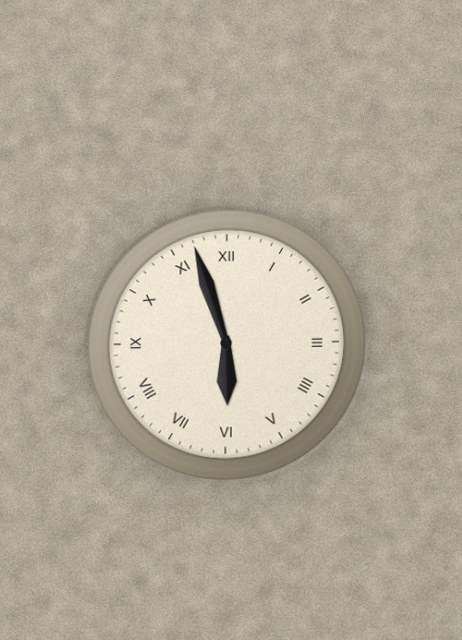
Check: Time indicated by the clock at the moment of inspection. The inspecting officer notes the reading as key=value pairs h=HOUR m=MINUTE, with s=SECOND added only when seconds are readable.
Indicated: h=5 m=57
